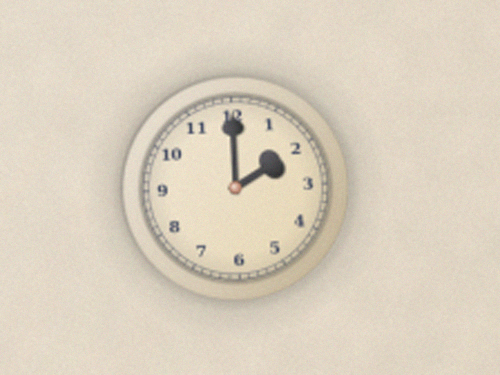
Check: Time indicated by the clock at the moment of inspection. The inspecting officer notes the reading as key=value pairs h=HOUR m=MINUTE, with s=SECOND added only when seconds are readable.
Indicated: h=2 m=0
